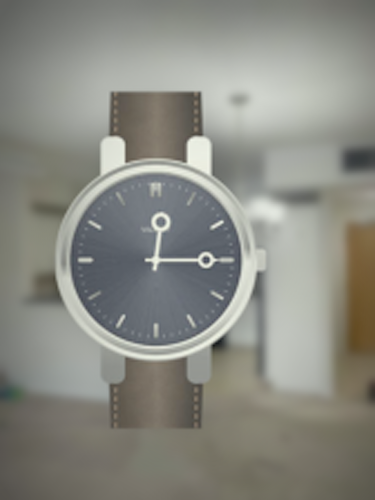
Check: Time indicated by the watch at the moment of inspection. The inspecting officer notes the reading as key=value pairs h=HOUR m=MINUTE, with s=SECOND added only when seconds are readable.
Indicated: h=12 m=15
